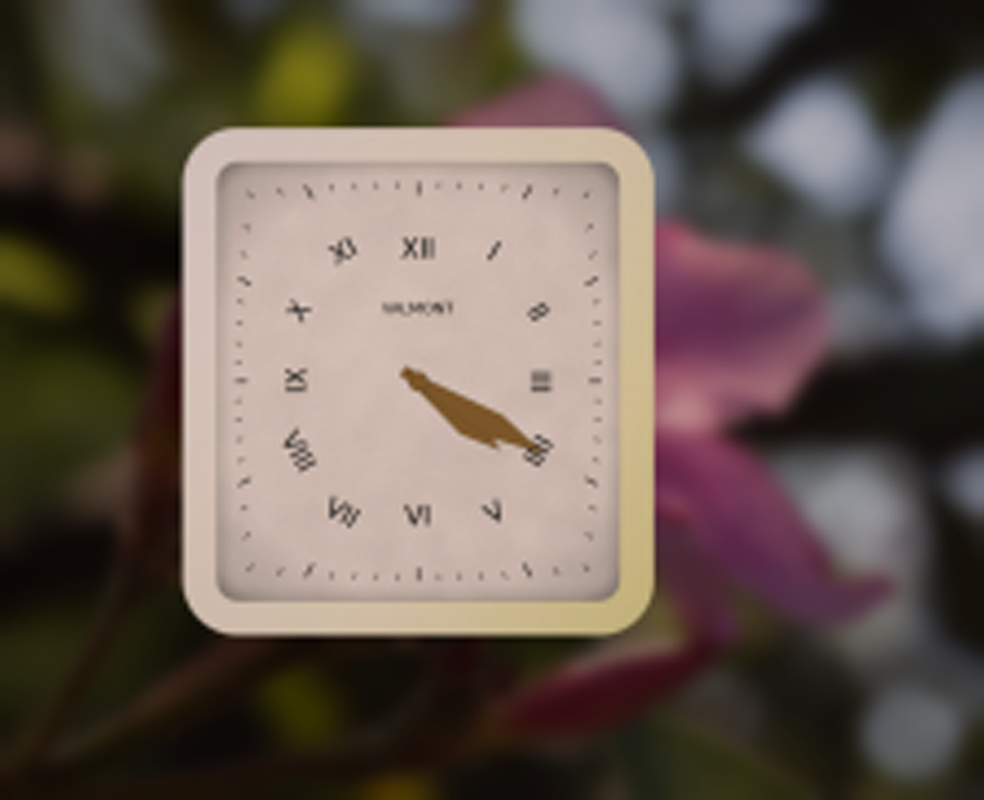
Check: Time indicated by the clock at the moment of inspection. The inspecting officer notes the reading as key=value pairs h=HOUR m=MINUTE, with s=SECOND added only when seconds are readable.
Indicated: h=4 m=20
